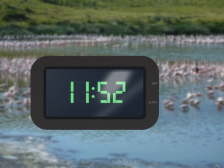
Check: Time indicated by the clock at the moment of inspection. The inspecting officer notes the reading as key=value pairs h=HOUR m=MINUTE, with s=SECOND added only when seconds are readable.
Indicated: h=11 m=52
